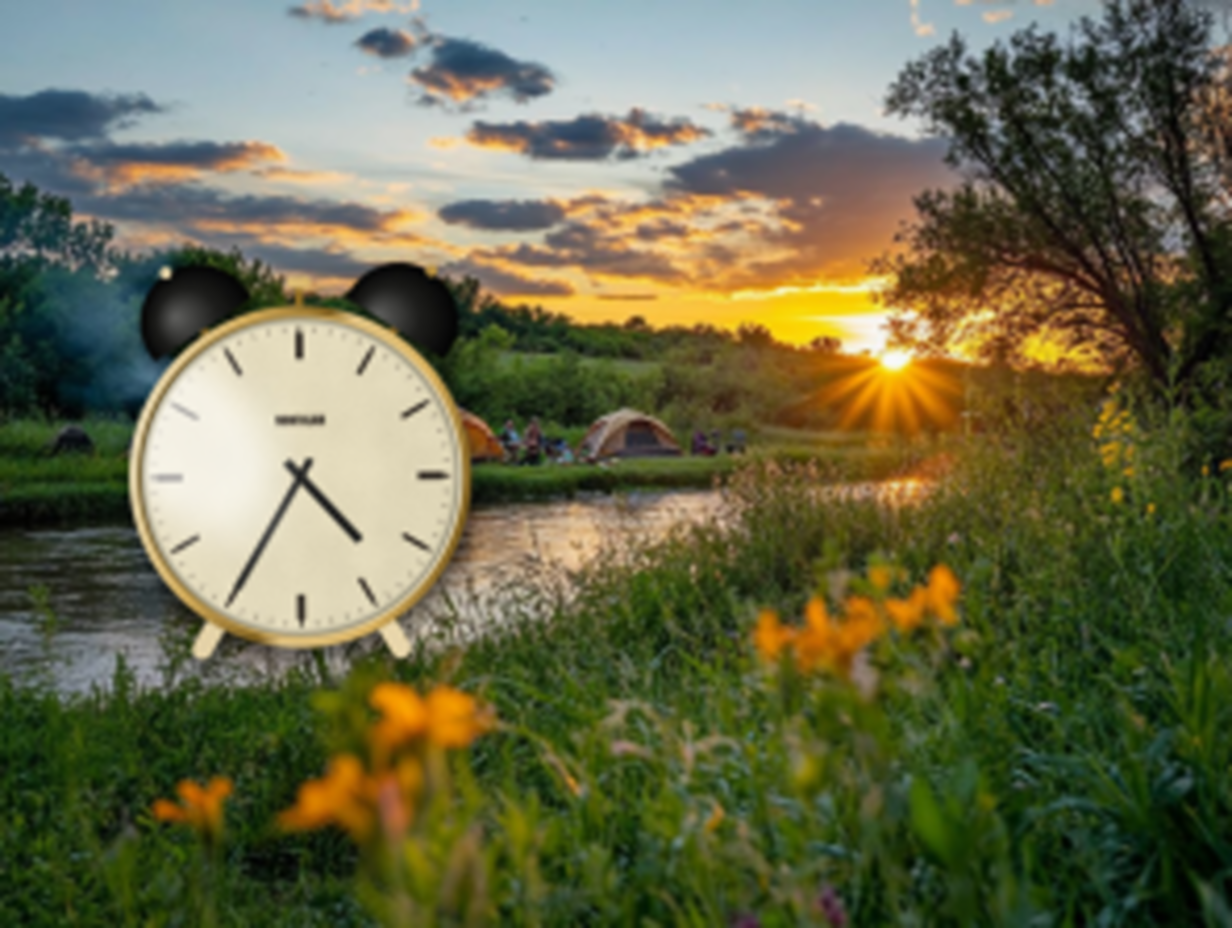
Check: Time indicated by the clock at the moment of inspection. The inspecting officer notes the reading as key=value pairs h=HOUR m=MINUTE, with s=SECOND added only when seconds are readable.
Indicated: h=4 m=35
